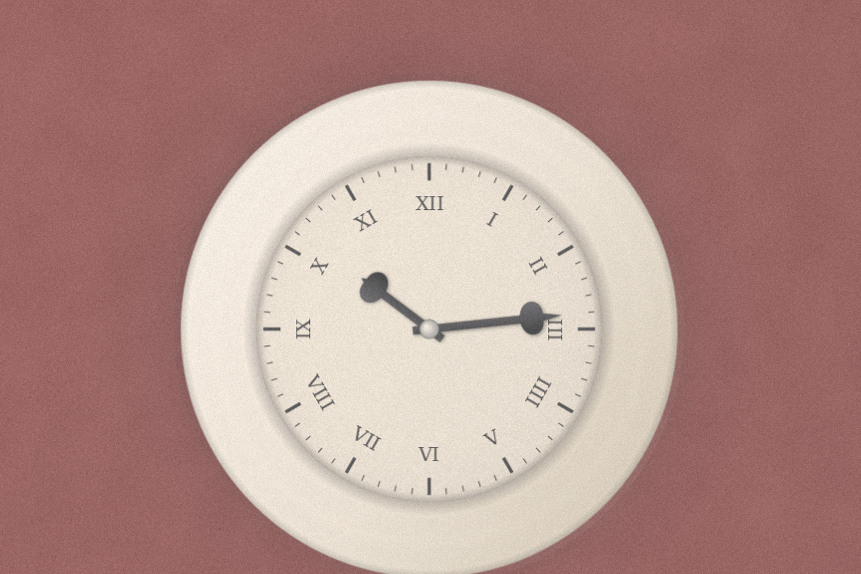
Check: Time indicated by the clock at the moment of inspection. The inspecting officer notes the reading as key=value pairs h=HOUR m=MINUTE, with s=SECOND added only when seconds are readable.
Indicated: h=10 m=14
